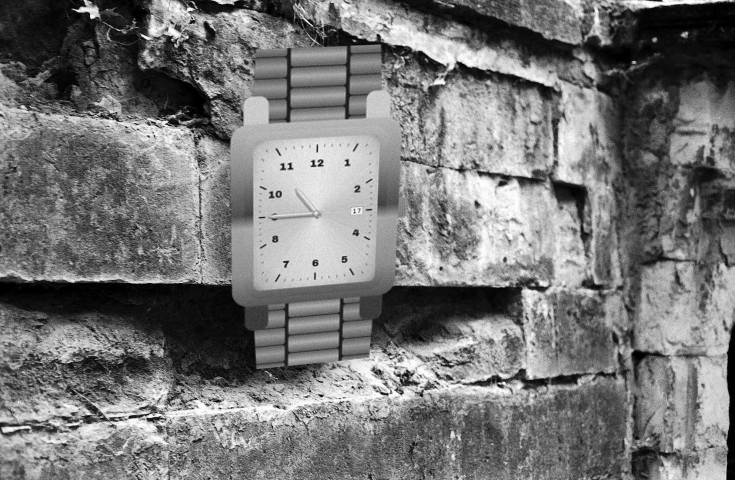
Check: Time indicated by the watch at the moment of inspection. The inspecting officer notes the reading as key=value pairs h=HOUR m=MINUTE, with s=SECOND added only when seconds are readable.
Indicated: h=10 m=45
